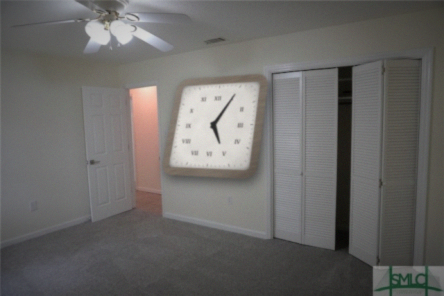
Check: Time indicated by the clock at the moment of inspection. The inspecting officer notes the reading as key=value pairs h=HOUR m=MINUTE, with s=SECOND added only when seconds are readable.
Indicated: h=5 m=5
